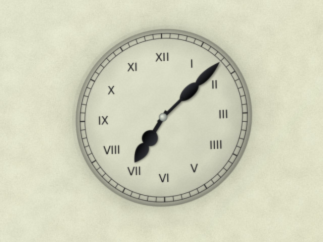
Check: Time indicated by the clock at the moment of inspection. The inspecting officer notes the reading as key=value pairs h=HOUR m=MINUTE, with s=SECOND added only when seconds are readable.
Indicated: h=7 m=8
